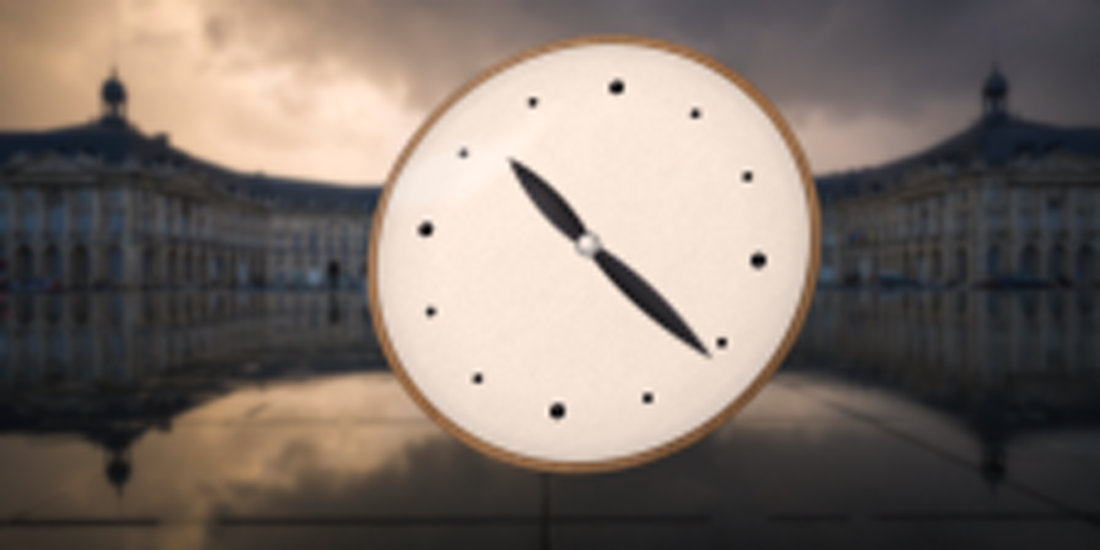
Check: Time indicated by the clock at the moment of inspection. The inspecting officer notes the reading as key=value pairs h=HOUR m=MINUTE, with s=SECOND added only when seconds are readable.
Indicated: h=10 m=21
